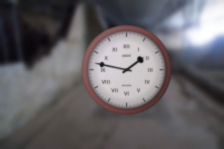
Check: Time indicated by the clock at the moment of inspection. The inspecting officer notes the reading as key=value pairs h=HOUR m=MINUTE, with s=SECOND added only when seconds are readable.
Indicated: h=1 m=47
